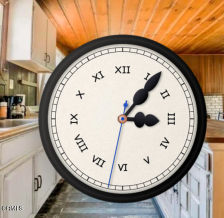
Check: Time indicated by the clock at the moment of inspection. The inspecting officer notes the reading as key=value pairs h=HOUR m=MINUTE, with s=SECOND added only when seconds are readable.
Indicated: h=3 m=6 s=32
